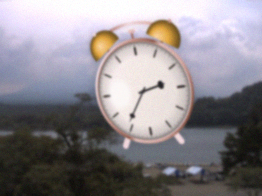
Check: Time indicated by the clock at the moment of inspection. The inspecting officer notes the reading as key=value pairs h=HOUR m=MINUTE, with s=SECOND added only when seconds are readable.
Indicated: h=2 m=36
